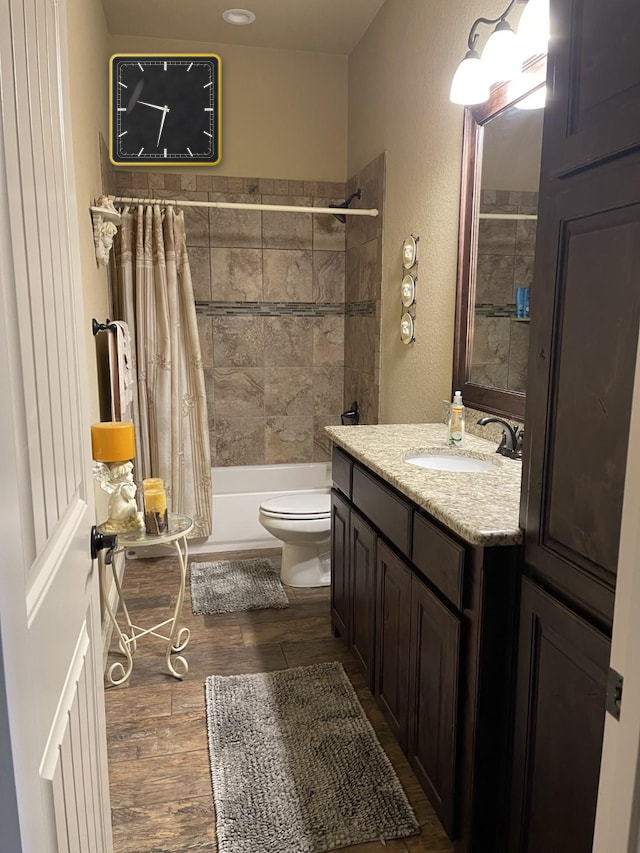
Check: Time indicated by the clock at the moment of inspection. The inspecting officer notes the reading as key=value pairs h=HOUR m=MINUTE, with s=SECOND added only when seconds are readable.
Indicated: h=9 m=32
